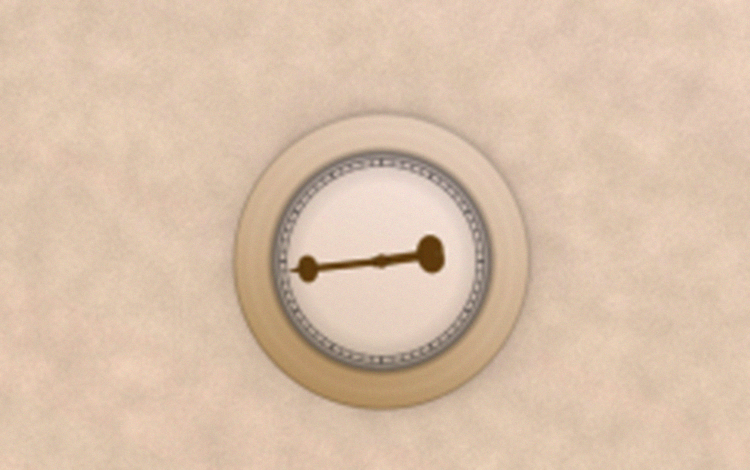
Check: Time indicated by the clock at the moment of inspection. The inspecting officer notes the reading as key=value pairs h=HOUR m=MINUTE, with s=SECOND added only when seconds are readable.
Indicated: h=2 m=44
